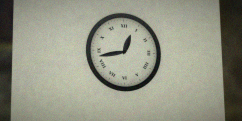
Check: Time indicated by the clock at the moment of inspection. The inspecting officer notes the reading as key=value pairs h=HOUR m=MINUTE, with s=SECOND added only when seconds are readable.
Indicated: h=12 m=43
